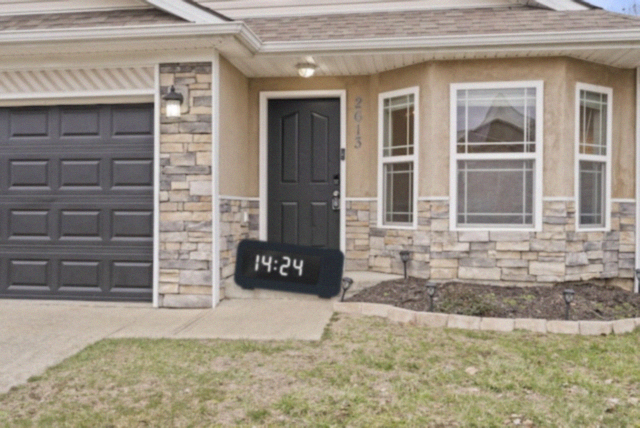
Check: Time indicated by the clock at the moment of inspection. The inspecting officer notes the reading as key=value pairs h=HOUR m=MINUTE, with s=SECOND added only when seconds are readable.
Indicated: h=14 m=24
